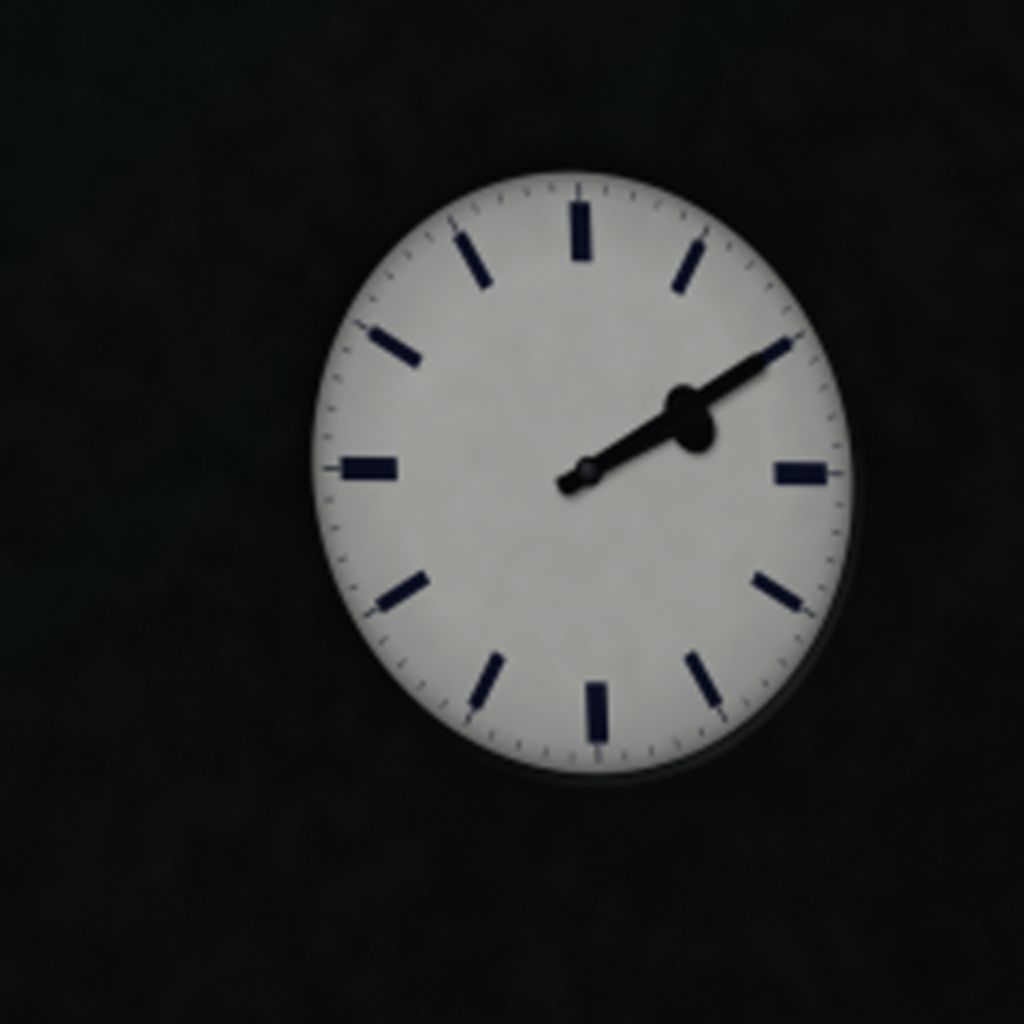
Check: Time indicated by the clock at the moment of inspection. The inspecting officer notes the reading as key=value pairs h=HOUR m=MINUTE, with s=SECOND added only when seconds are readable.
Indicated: h=2 m=10
